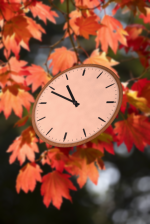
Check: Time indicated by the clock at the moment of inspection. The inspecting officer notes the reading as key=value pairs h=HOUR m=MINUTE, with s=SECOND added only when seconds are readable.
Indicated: h=10 m=49
